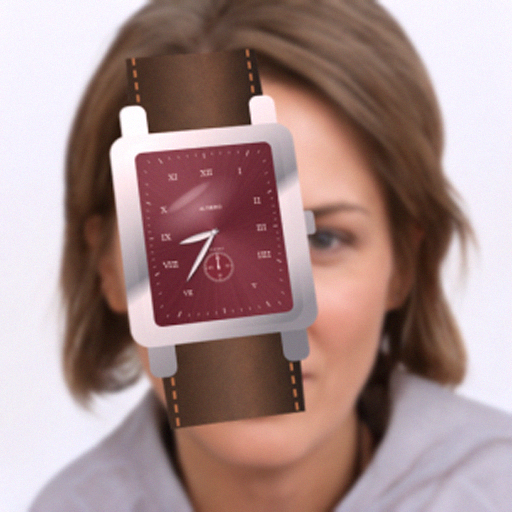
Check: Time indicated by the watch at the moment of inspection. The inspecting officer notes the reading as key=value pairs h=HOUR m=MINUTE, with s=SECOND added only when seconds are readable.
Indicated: h=8 m=36
